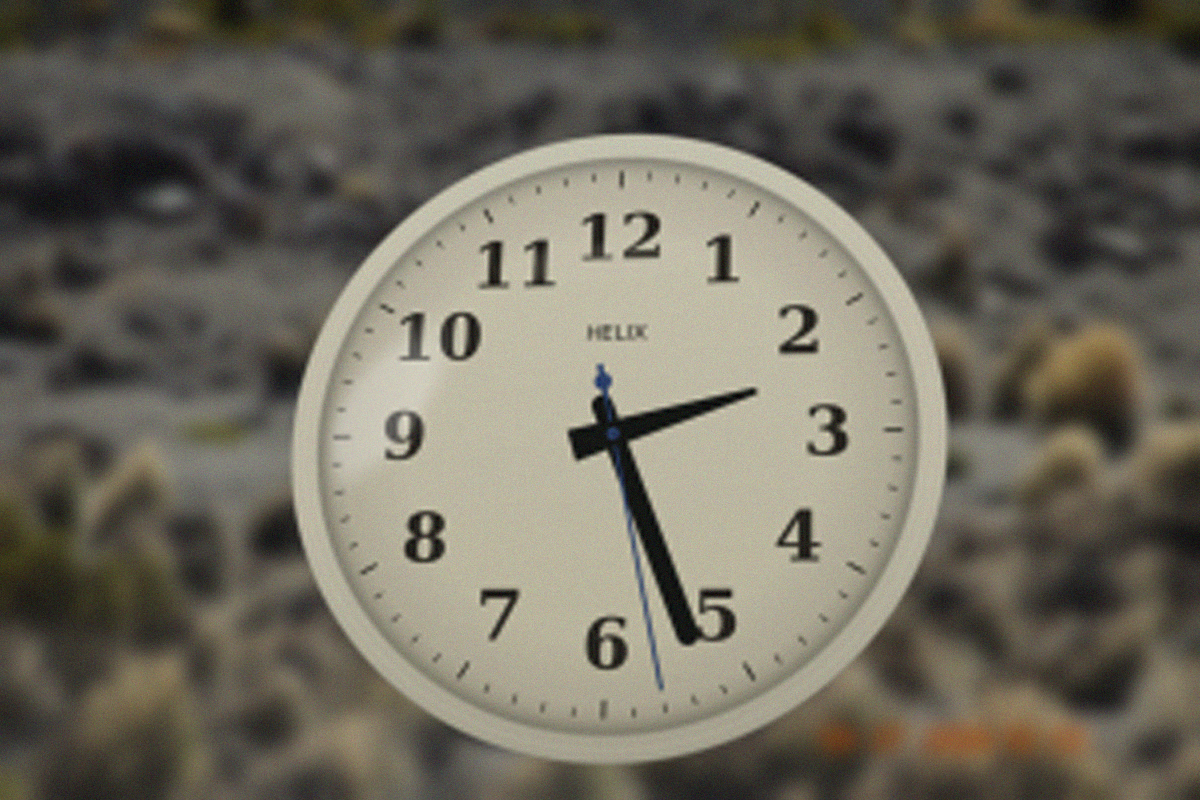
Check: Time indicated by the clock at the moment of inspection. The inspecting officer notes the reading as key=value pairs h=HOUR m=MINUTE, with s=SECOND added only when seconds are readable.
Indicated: h=2 m=26 s=28
